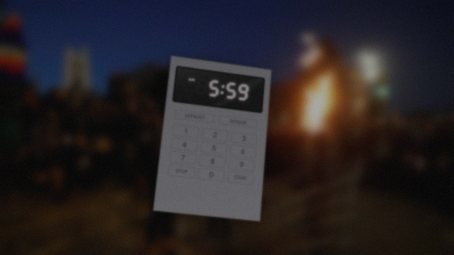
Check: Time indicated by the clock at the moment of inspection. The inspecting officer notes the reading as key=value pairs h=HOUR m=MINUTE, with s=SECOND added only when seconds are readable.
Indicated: h=5 m=59
